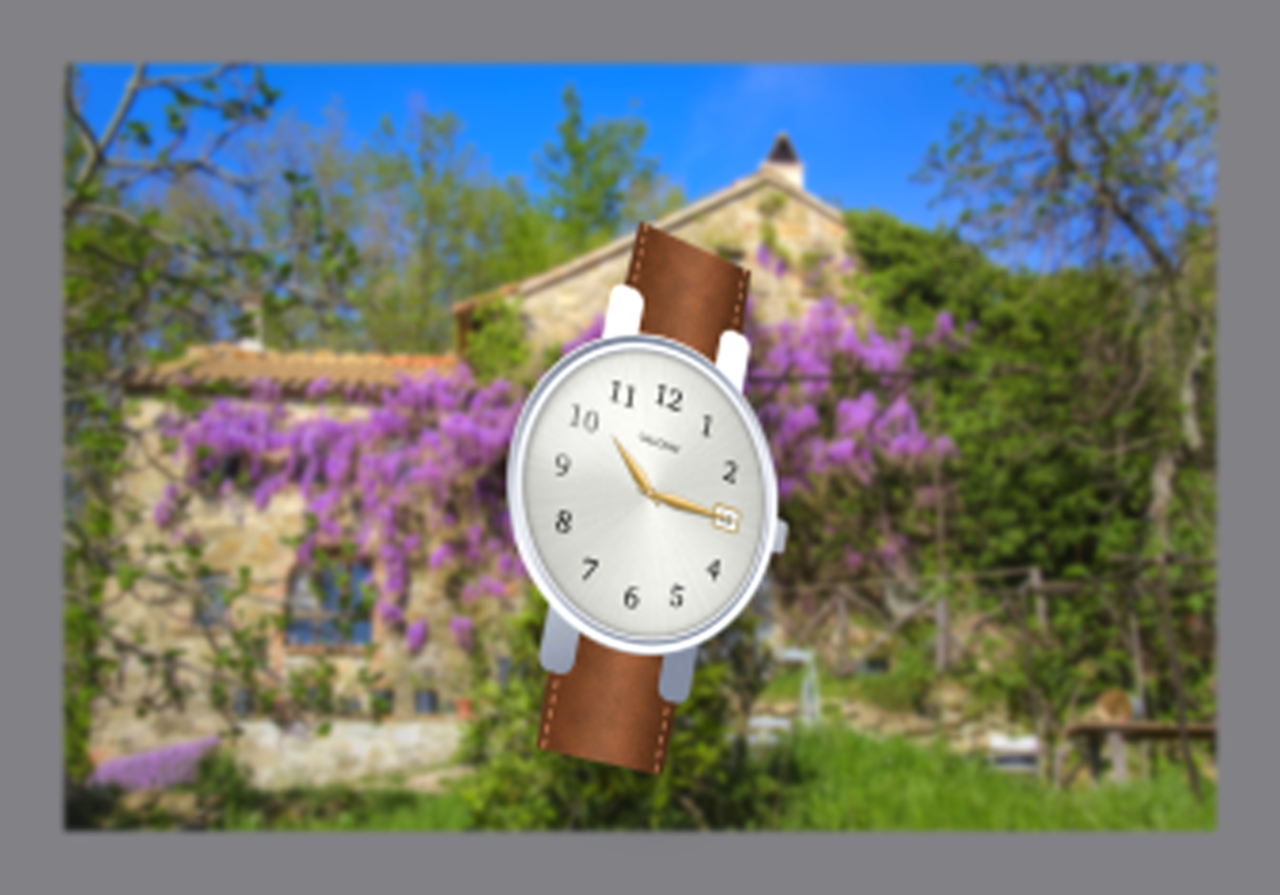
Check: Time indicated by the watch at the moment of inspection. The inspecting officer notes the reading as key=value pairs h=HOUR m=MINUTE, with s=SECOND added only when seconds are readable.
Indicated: h=10 m=15
